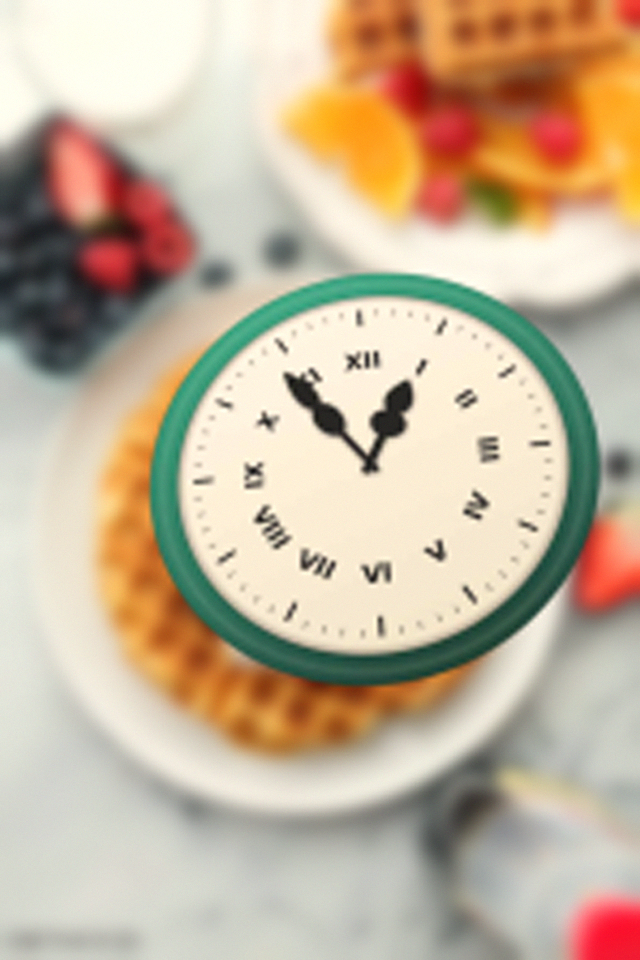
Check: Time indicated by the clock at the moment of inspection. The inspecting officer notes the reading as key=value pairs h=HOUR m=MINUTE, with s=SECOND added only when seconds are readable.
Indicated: h=12 m=54
